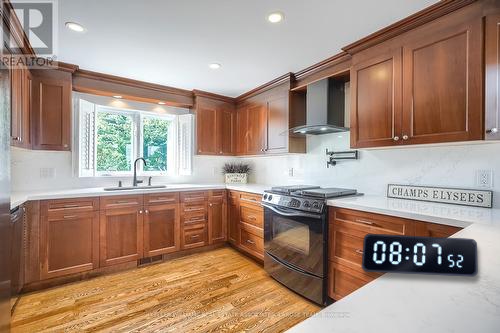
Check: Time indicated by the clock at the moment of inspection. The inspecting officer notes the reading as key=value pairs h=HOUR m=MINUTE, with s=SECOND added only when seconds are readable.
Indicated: h=8 m=7 s=52
